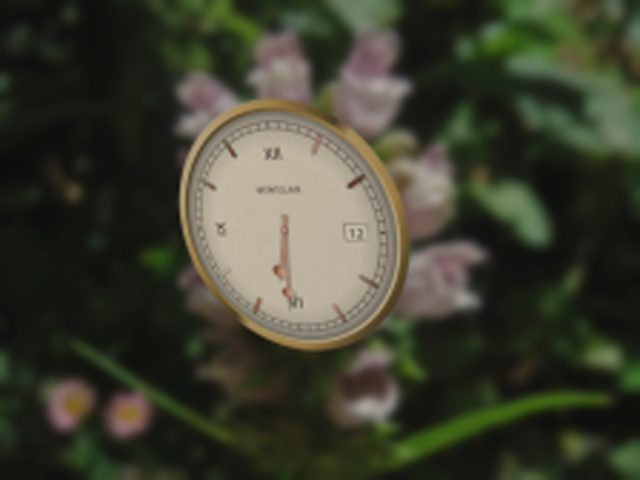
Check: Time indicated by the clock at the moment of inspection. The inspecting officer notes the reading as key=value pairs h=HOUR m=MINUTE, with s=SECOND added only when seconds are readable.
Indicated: h=6 m=31
